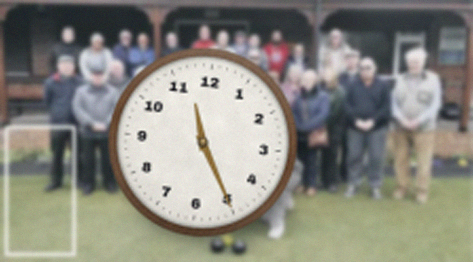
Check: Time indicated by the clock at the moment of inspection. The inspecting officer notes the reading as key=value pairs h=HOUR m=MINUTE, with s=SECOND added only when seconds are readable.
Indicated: h=11 m=25
